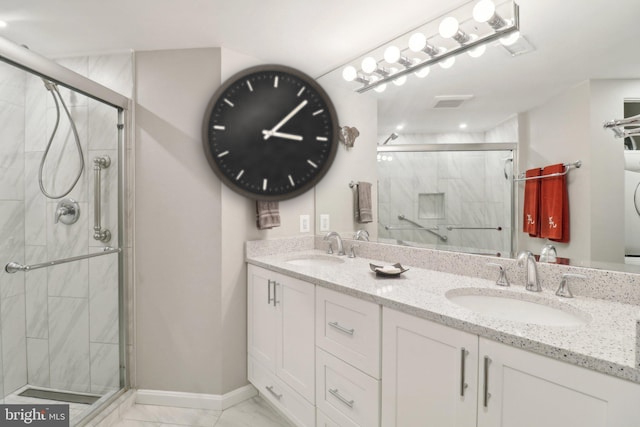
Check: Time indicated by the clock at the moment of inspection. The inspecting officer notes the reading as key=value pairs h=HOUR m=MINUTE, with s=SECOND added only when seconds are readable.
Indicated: h=3 m=7
